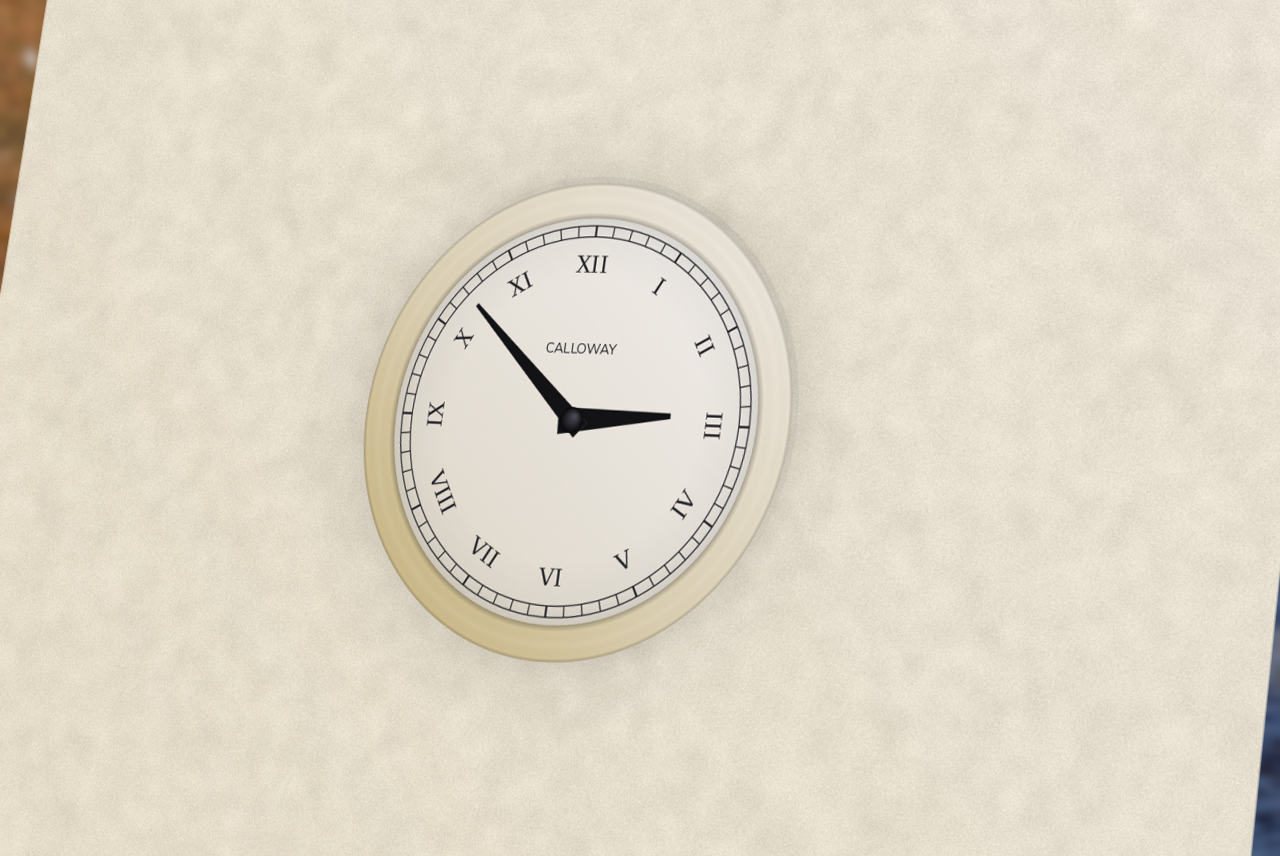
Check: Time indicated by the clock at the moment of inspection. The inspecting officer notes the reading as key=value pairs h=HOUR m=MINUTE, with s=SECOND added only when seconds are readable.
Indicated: h=2 m=52
